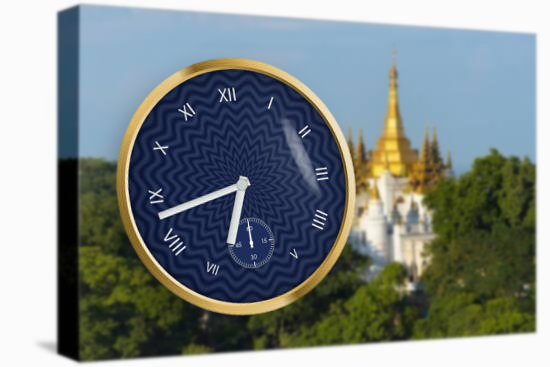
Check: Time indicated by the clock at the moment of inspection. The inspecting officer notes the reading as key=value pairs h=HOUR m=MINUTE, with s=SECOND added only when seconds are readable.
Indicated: h=6 m=43
